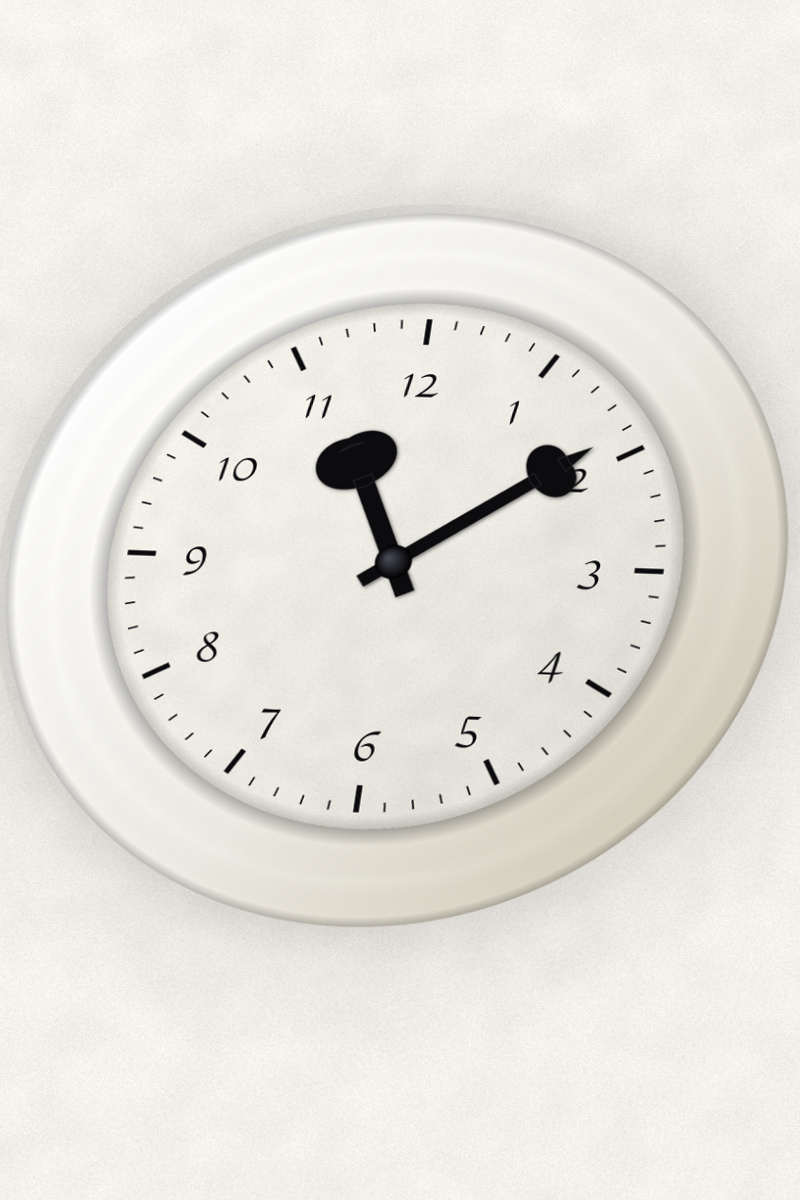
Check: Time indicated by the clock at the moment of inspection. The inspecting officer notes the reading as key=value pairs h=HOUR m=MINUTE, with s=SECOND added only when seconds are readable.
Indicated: h=11 m=9
